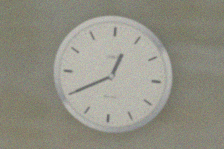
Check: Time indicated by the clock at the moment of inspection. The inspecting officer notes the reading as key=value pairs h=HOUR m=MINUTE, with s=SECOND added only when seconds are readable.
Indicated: h=12 m=40
